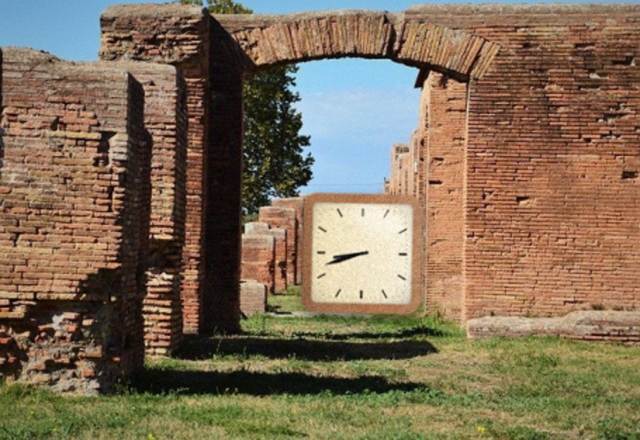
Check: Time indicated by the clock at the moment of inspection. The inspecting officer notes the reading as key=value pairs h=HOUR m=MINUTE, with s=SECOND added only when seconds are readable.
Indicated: h=8 m=42
